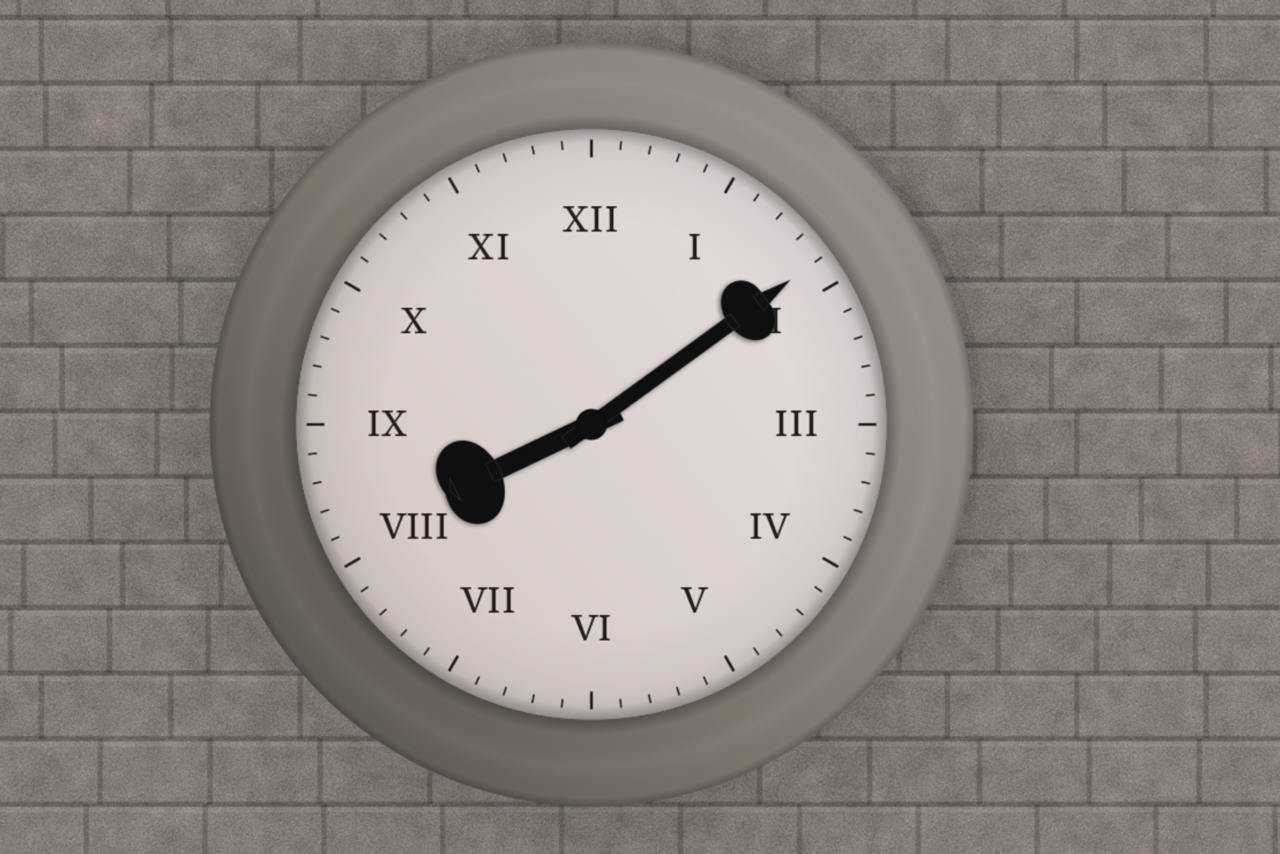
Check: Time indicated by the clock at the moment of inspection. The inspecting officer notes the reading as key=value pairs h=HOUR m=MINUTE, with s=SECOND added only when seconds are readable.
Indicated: h=8 m=9
